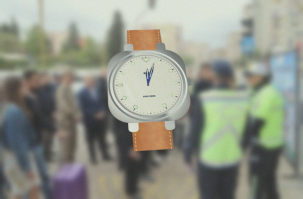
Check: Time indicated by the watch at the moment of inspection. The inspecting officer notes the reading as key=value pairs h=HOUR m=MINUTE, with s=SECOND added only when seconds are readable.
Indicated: h=12 m=3
